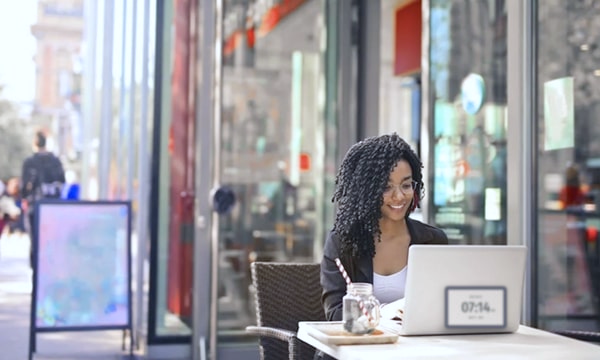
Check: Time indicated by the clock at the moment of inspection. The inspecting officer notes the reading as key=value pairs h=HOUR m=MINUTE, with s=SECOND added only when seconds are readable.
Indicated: h=7 m=14
